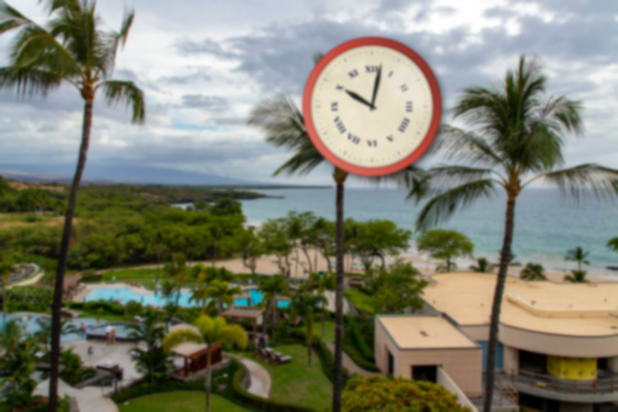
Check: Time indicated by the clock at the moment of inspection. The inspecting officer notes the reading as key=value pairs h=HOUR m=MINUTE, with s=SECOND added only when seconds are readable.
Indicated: h=10 m=2
